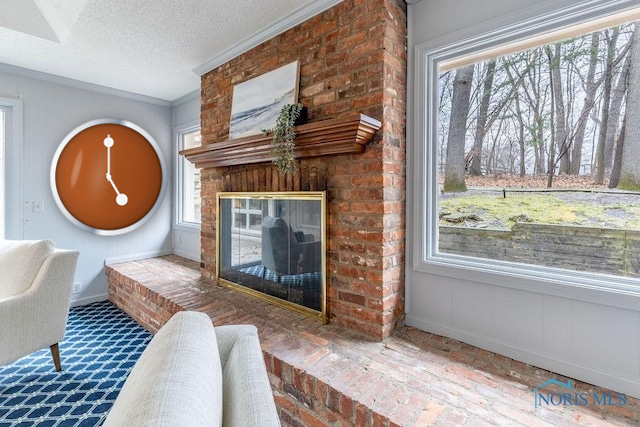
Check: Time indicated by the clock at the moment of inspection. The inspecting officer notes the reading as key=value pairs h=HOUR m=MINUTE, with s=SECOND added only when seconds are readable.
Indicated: h=5 m=0
